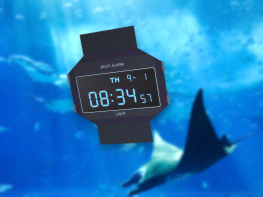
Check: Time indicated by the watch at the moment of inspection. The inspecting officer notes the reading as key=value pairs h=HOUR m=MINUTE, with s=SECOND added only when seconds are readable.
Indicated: h=8 m=34
